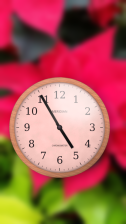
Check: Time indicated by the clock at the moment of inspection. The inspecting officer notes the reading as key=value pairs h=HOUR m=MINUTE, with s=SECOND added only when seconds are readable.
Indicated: h=4 m=55
